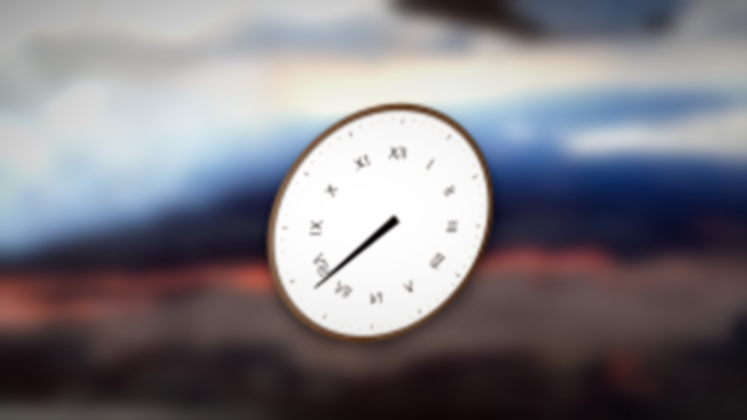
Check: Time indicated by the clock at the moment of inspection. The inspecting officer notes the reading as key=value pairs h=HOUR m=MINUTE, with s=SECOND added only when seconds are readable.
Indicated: h=7 m=38
